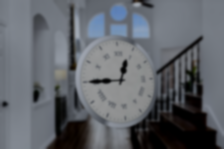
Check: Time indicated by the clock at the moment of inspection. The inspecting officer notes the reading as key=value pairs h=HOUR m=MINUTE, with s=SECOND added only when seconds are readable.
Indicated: h=12 m=45
